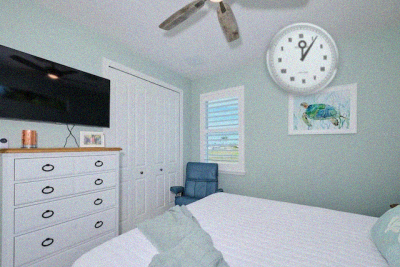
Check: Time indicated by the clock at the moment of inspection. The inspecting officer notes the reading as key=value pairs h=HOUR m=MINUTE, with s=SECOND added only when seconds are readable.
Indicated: h=12 m=6
